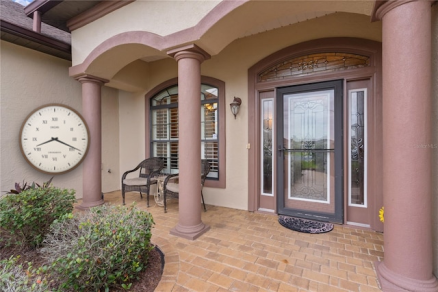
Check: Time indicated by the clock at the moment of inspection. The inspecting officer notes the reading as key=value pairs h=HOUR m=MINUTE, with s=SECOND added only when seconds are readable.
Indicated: h=8 m=19
